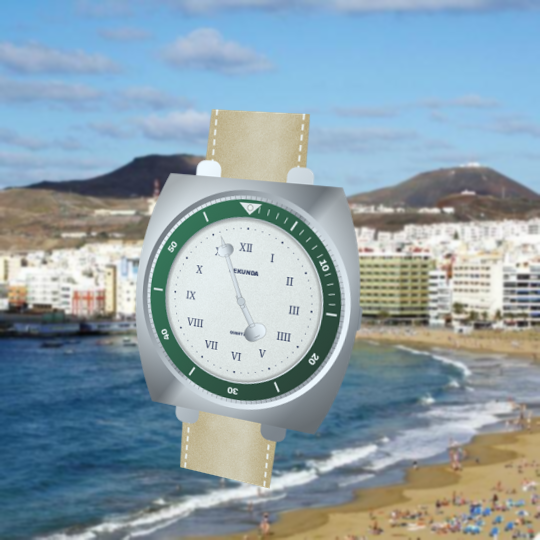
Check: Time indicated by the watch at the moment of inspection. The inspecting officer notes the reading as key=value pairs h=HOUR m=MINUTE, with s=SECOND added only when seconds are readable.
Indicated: h=4 m=56
